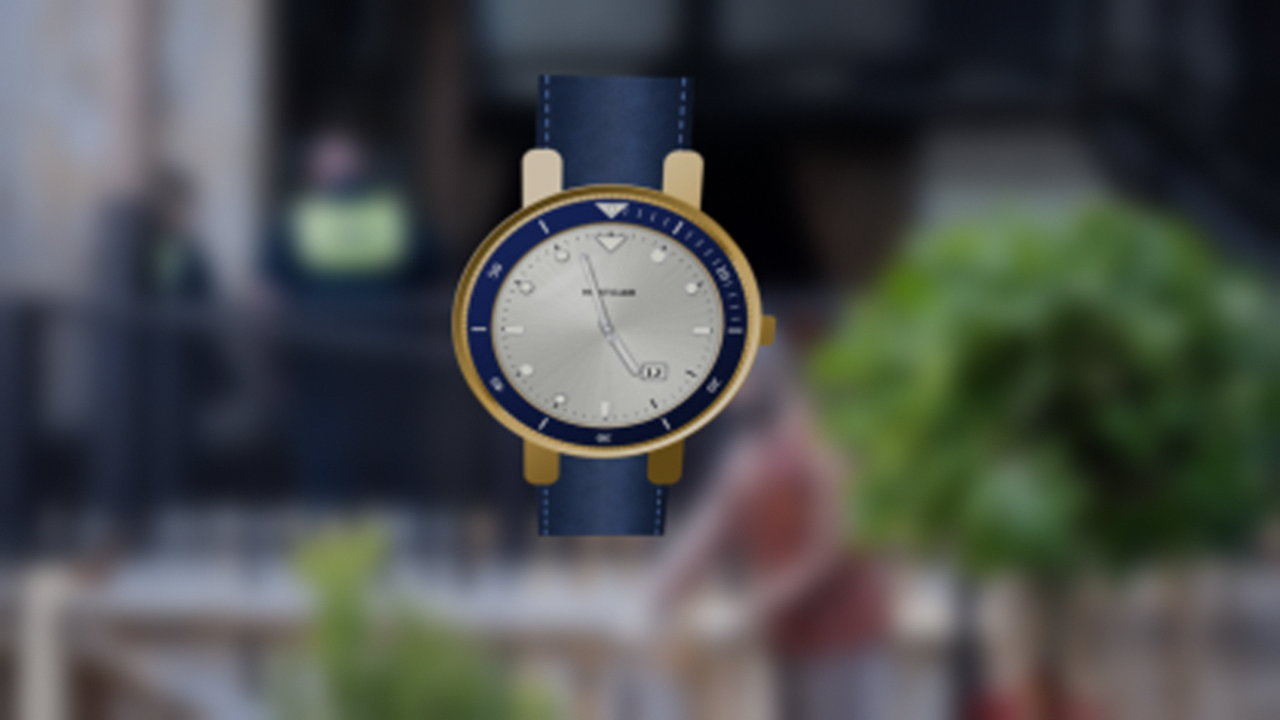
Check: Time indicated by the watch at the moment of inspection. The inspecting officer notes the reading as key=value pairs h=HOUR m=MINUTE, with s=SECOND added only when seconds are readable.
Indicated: h=4 m=57
